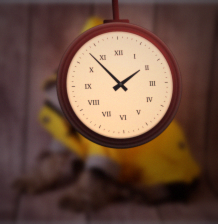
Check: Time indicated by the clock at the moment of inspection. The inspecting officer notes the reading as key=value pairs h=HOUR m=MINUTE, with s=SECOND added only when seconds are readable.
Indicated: h=1 m=53
